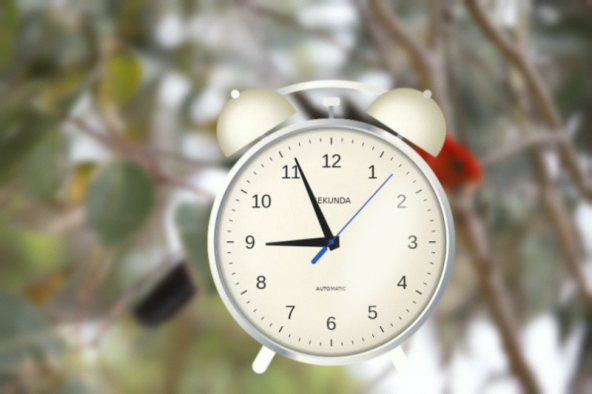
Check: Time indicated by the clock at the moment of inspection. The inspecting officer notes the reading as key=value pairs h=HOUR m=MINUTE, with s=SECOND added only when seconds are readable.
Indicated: h=8 m=56 s=7
